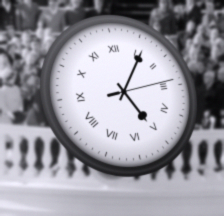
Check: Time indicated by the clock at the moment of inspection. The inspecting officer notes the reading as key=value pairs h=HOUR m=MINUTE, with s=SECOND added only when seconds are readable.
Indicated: h=5 m=6 s=14
